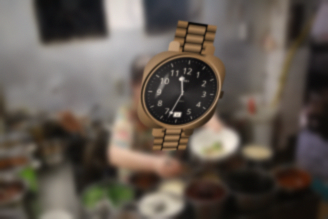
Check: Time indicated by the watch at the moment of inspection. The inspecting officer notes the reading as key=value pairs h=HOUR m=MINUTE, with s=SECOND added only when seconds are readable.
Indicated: h=11 m=33
